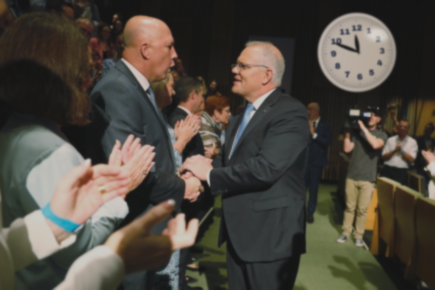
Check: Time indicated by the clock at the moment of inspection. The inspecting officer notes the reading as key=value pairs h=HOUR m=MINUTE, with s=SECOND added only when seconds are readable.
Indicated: h=11 m=49
